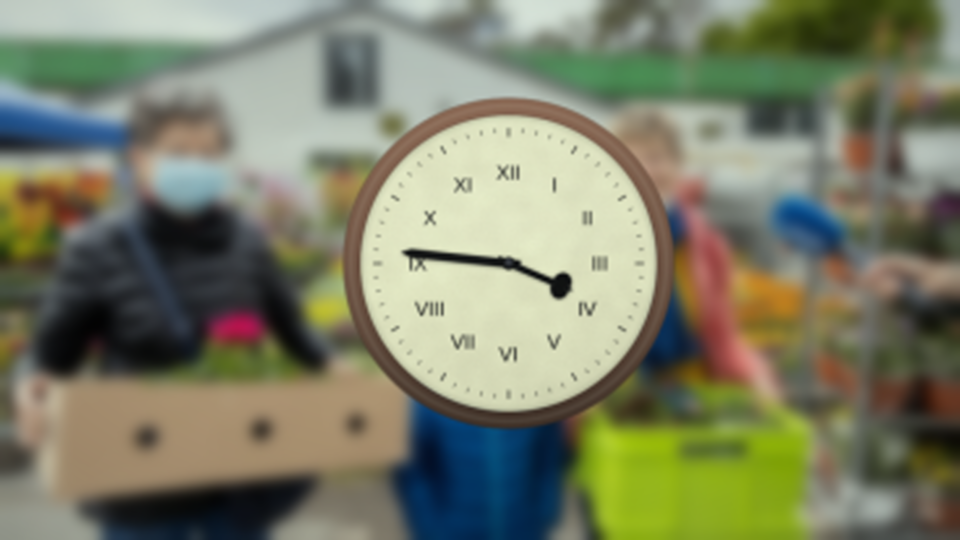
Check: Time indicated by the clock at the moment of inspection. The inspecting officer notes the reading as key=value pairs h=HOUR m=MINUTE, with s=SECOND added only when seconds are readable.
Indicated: h=3 m=46
